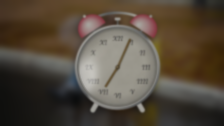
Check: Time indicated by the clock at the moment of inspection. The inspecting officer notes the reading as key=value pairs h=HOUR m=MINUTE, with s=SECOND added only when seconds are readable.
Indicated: h=7 m=4
